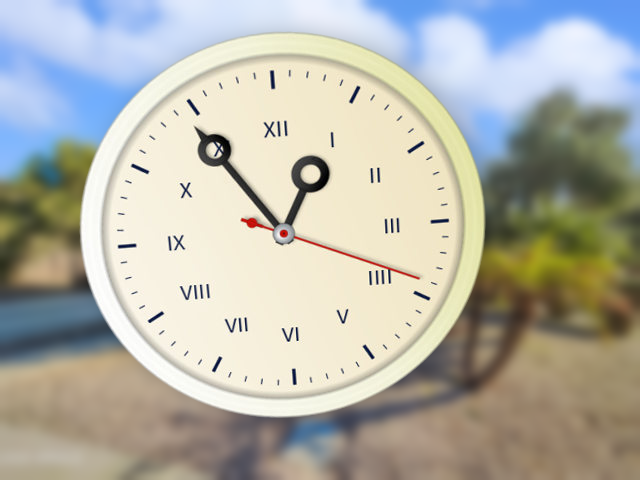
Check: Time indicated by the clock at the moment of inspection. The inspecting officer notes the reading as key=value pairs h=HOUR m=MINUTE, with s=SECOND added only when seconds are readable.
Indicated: h=12 m=54 s=19
